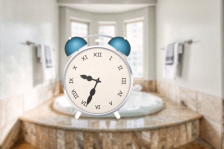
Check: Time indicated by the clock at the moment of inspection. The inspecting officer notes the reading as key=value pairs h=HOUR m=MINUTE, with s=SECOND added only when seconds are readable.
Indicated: h=9 m=34
